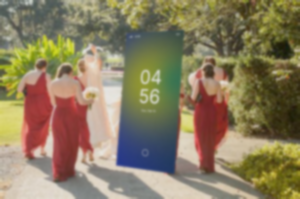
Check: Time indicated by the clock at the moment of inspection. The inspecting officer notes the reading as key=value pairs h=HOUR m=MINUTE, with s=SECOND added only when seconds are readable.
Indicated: h=4 m=56
